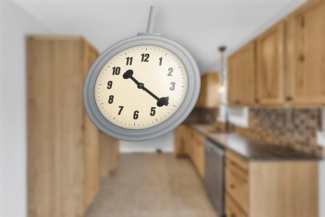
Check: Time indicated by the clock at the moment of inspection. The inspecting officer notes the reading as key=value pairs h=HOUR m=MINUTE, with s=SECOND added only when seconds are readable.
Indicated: h=10 m=21
